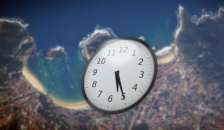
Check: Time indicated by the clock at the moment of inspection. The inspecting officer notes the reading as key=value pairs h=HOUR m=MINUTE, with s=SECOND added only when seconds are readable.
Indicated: h=5 m=25
